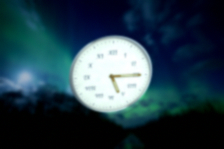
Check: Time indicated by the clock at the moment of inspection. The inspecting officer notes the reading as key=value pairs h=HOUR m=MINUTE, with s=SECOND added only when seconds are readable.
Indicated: h=5 m=15
